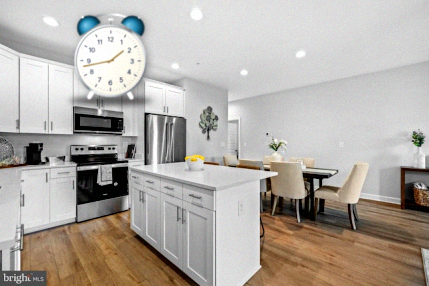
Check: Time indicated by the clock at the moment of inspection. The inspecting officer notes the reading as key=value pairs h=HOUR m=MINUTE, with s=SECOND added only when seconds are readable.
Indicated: h=1 m=43
